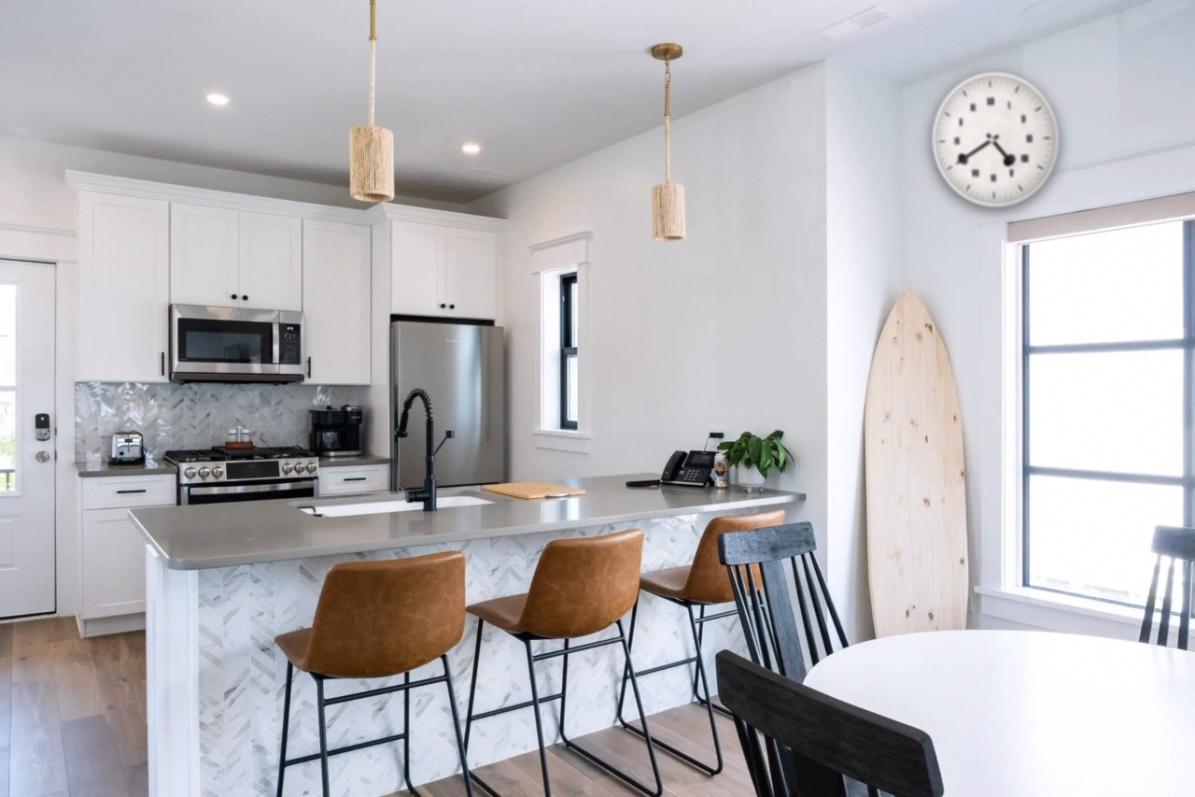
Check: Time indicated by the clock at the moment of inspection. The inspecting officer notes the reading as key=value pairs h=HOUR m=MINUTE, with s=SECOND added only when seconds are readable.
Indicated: h=4 m=40
